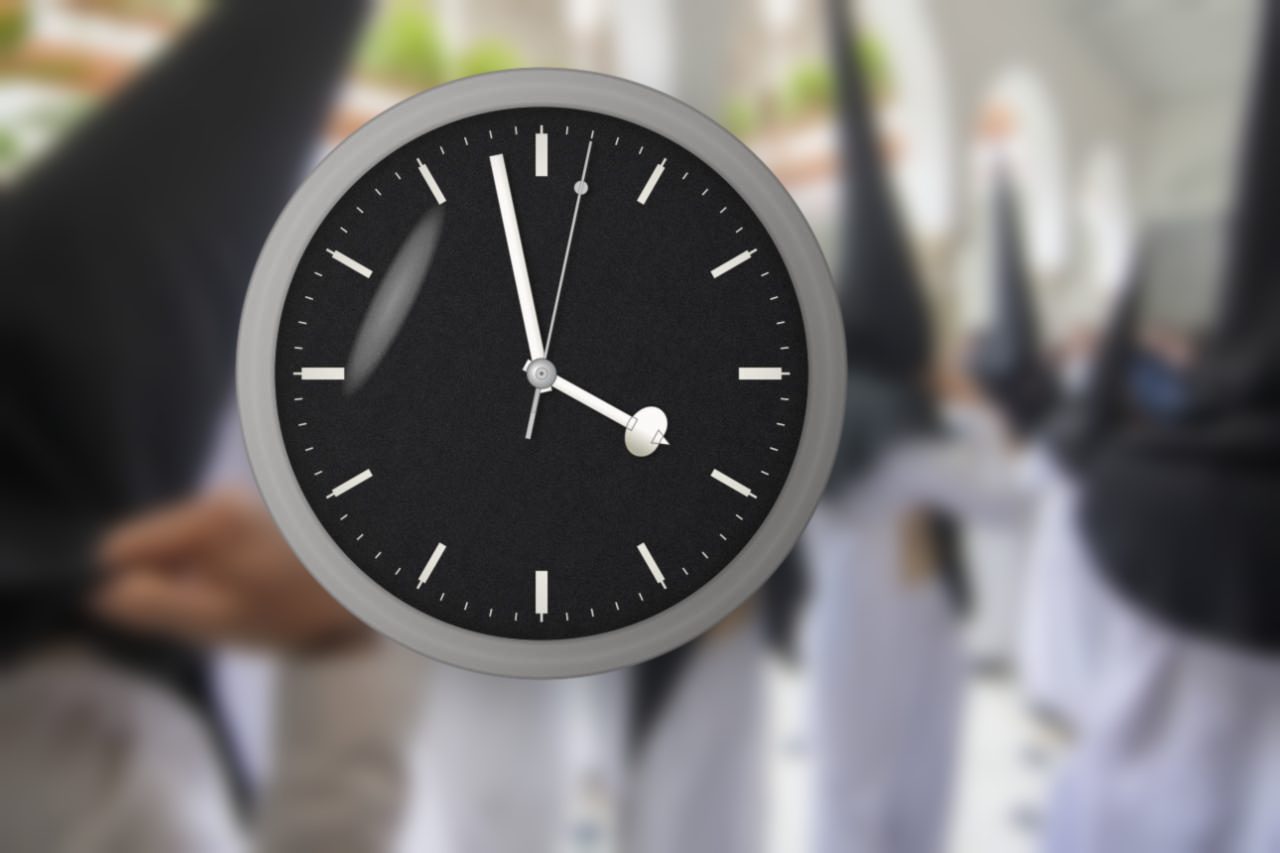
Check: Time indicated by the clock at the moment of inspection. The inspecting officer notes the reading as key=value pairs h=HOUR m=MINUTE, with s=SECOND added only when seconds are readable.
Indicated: h=3 m=58 s=2
